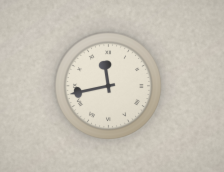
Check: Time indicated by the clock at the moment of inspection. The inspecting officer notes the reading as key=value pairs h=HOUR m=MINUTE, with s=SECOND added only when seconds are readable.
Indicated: h=11 m=43
